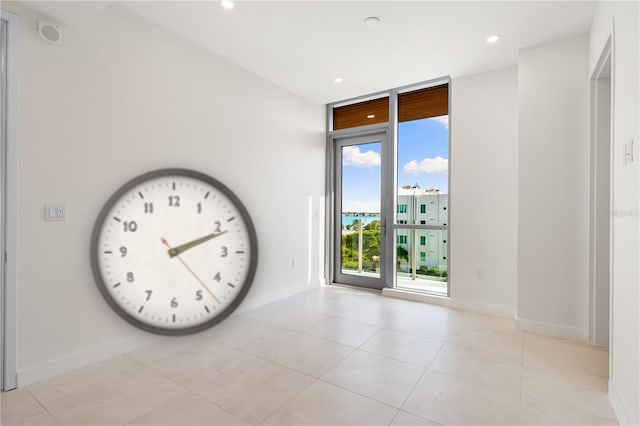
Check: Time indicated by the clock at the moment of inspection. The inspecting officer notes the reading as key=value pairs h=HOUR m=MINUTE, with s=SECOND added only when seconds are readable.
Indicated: h=2 m=11 s=23
